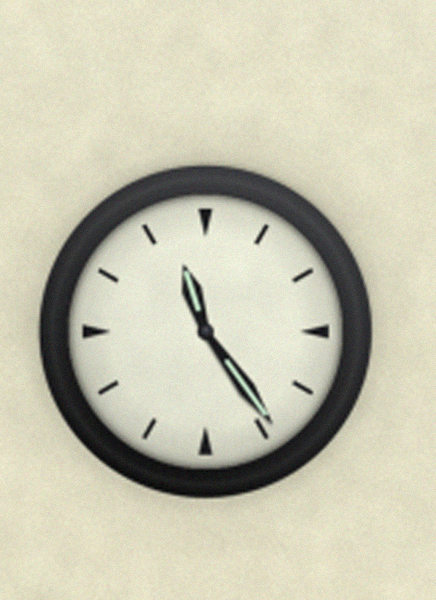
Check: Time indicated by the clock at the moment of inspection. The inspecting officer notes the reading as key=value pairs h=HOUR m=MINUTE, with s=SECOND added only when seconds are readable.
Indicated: h=11 m=24
